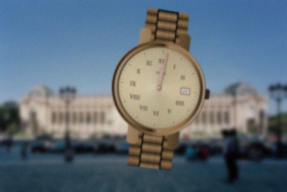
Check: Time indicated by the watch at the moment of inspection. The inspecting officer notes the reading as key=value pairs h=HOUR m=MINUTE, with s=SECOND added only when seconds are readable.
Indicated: h=12 m=1
